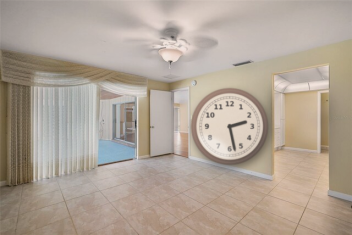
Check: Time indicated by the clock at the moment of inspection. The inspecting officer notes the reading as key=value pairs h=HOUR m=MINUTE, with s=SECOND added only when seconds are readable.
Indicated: h=2 m=28
